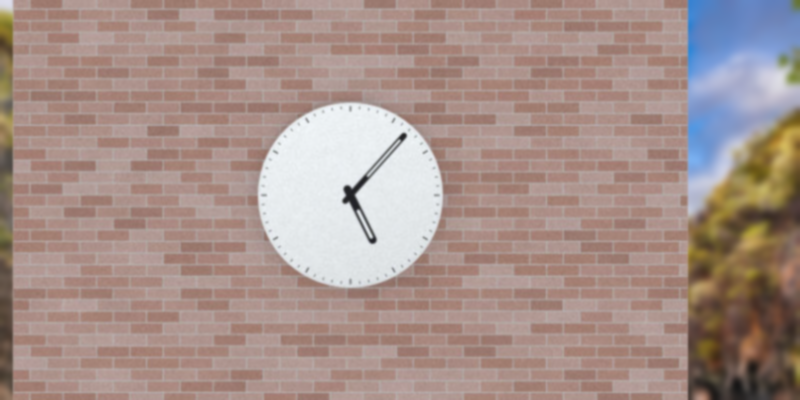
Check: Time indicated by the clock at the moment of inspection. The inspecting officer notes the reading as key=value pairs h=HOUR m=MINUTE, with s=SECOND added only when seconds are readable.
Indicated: h=5 m=7
